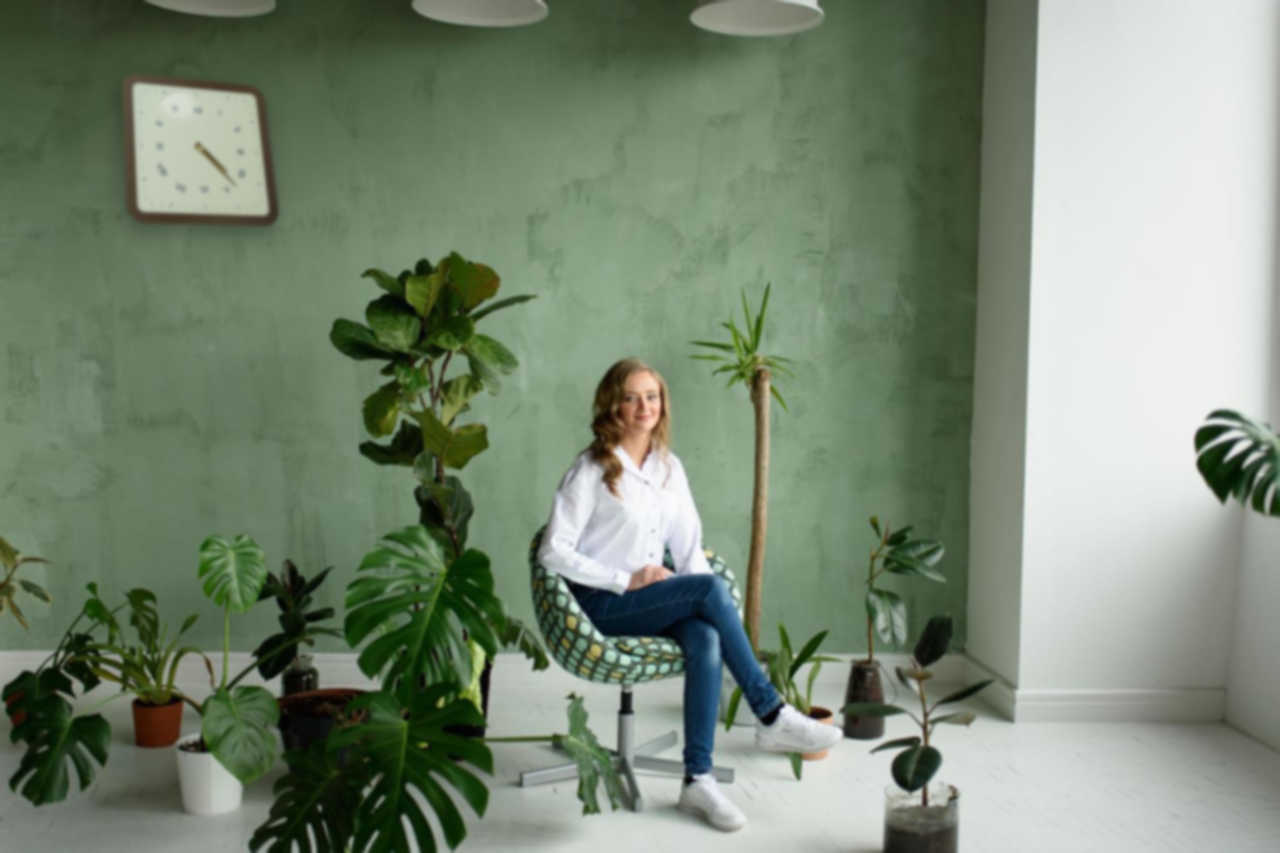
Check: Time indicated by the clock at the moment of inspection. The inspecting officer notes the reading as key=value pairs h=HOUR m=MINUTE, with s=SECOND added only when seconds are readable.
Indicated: h=4 m=23
